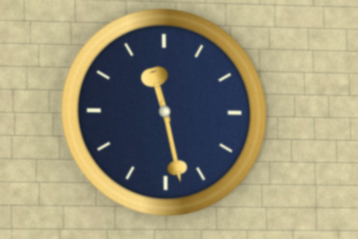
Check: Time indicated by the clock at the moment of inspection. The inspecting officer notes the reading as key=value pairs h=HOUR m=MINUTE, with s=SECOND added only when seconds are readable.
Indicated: h=11 m=28
